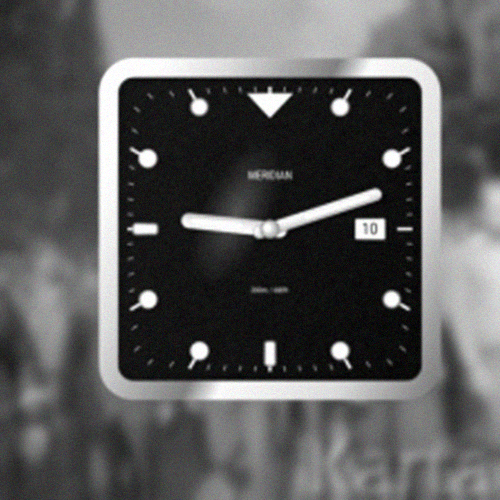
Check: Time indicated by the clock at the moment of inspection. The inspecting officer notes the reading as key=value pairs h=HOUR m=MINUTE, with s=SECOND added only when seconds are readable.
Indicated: h=9 m=12
